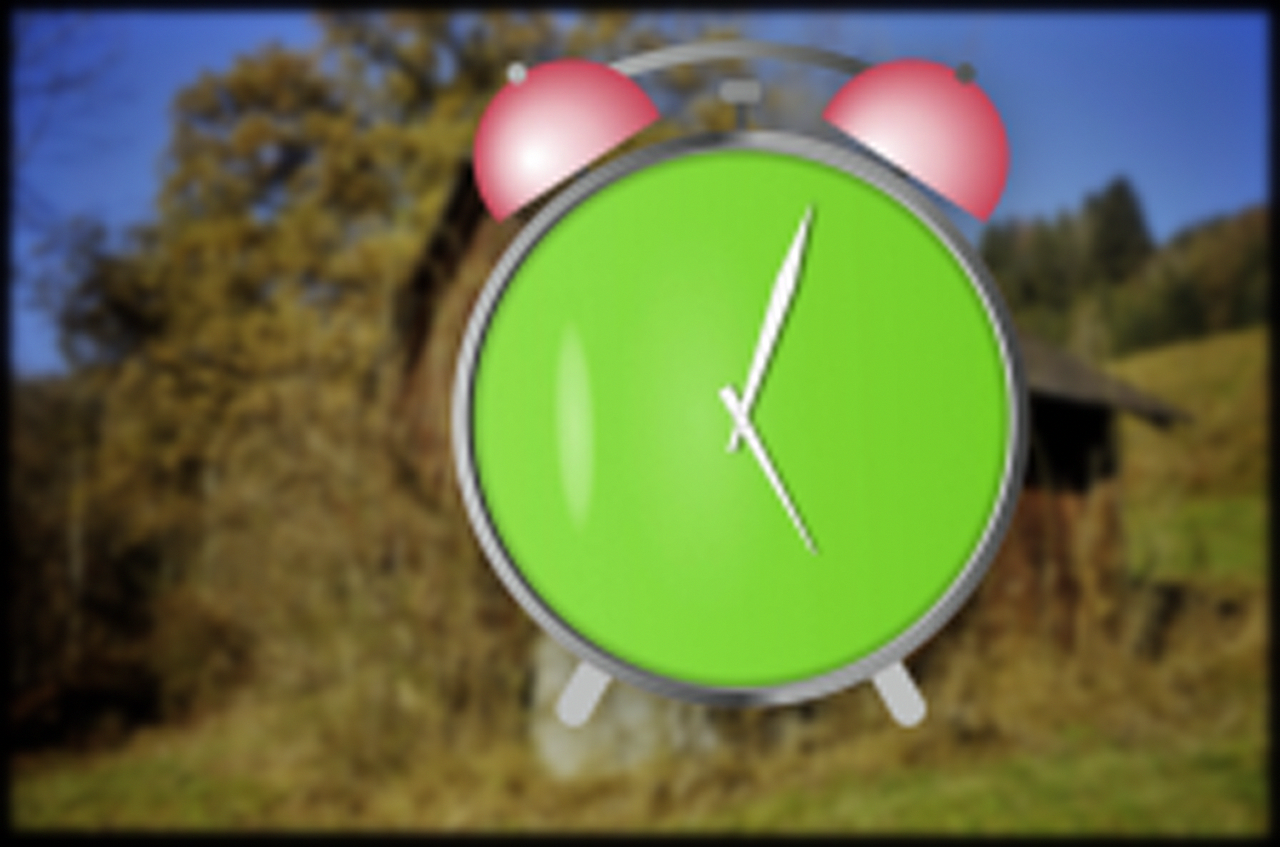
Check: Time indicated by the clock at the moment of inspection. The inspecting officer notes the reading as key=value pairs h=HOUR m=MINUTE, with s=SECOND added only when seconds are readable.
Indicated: h=5 m=3
